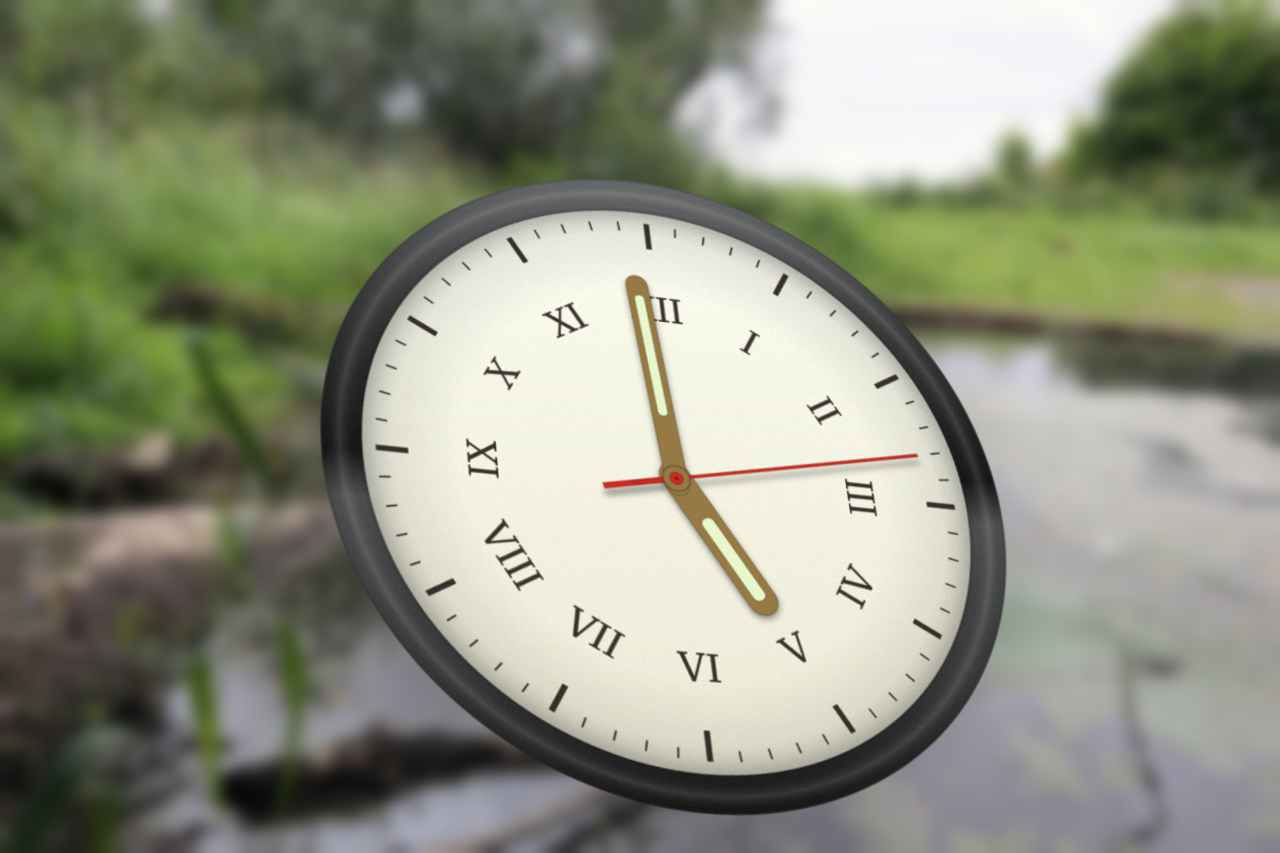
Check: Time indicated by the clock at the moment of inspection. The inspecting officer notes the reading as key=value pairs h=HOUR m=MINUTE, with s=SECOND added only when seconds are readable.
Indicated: h=4 m=59 s=13
